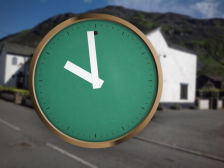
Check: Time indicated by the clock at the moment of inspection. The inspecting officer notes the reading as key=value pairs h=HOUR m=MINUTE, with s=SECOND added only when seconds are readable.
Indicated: h=9 m=59
